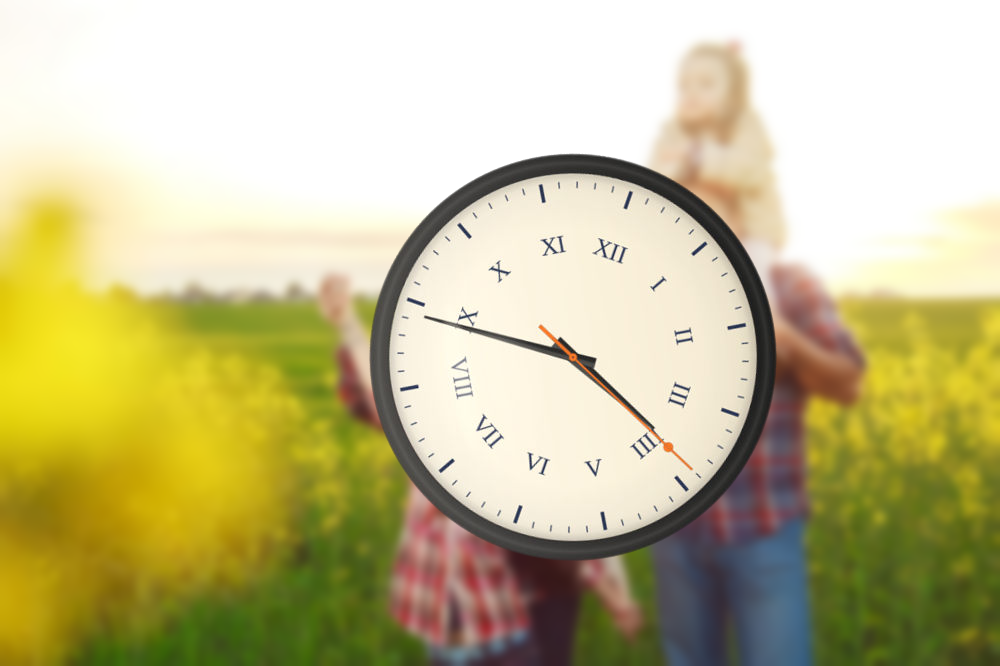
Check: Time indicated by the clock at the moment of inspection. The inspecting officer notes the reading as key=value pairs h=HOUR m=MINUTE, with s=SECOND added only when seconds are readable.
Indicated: h=3 m=44 s=19
